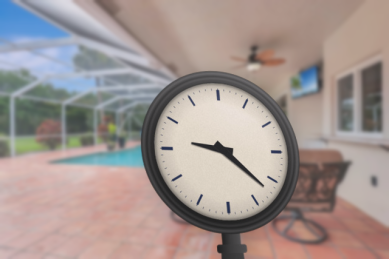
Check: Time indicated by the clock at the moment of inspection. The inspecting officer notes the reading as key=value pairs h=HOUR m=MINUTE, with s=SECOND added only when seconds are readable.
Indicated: h=9 m=22
